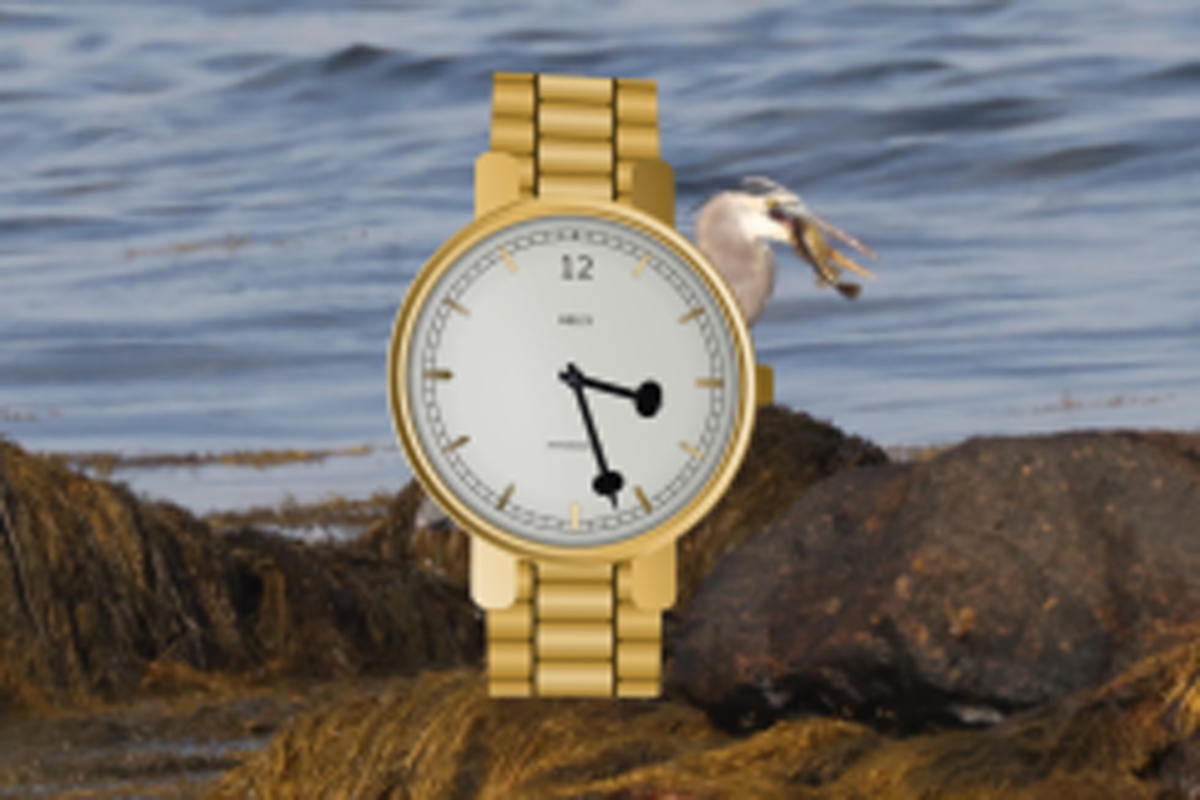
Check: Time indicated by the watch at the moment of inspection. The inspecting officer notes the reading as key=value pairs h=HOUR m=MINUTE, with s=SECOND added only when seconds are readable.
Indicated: h=3 m=27
